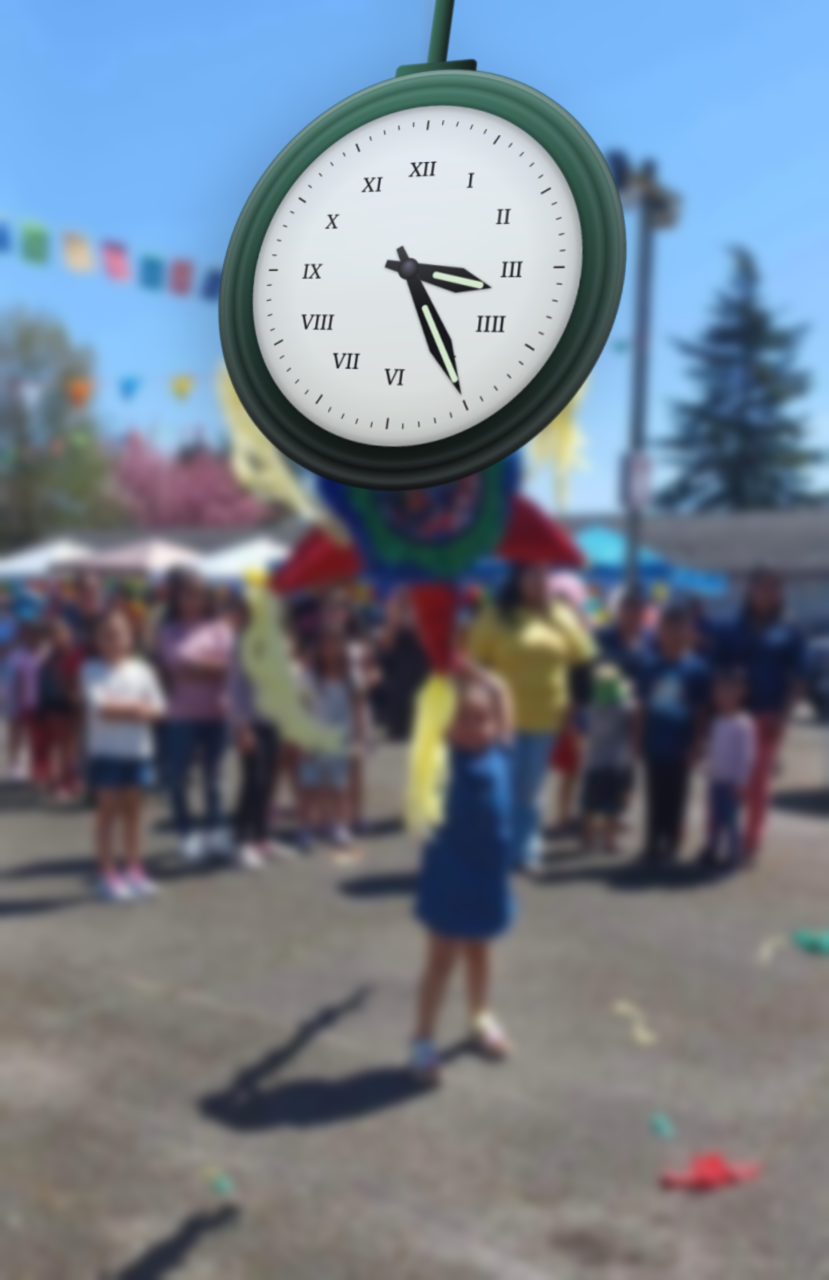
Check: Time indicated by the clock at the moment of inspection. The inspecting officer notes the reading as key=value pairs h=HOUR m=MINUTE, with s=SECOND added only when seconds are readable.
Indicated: h=3 m=25
